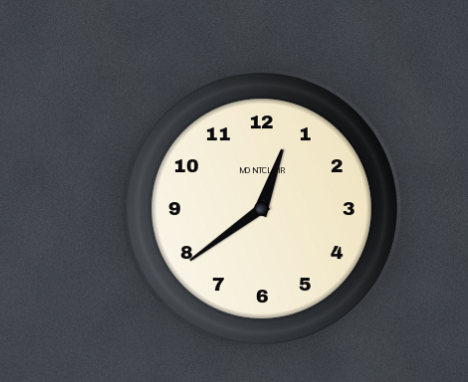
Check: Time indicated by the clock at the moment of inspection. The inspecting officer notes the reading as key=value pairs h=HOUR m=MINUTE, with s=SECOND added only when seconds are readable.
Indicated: h=12 m=39
